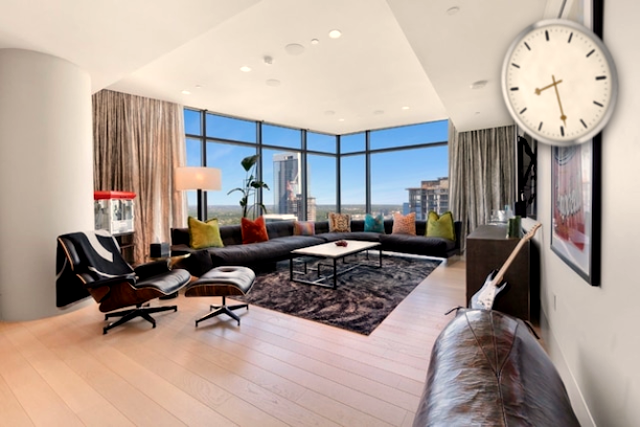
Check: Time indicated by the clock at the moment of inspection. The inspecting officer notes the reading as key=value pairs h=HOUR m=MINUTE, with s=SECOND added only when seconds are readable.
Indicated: h=8 m=29
